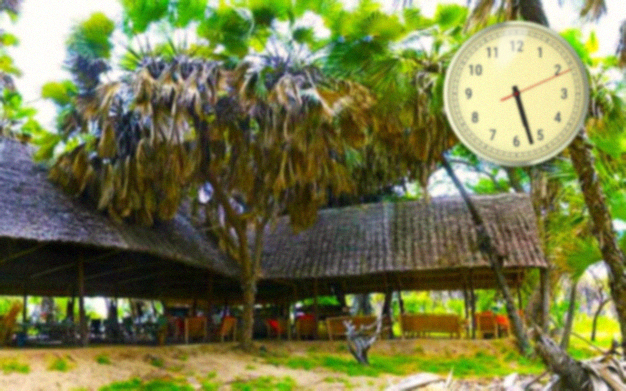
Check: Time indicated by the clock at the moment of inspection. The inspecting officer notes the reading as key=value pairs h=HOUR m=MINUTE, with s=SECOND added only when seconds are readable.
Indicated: h=5 m=27 s=11
